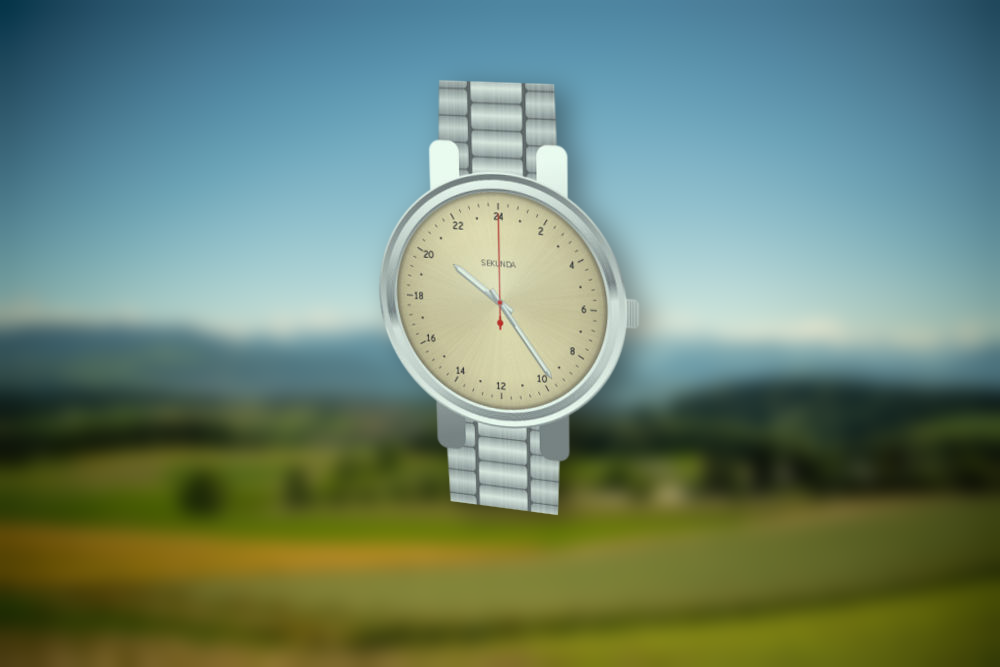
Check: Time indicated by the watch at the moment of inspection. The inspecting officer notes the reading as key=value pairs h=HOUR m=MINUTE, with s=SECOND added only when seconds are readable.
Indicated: h=20 m=24 s=0
